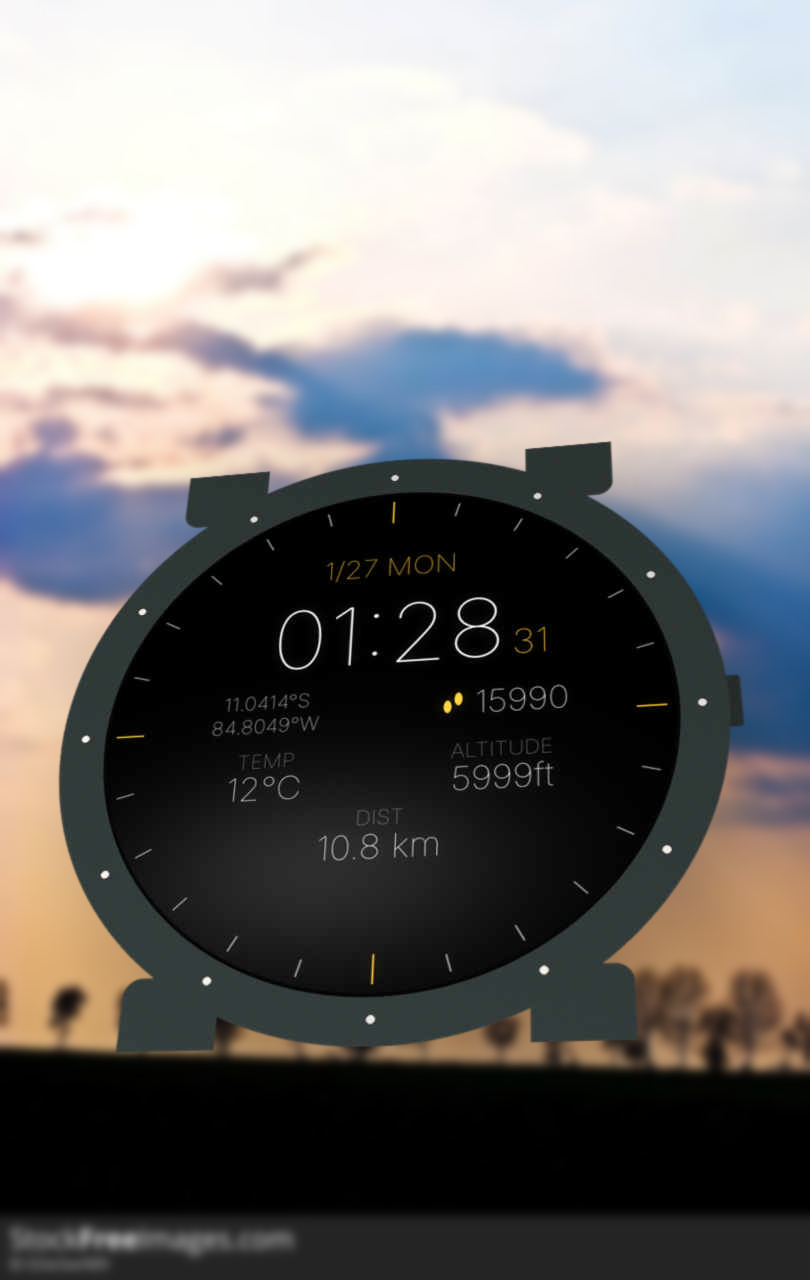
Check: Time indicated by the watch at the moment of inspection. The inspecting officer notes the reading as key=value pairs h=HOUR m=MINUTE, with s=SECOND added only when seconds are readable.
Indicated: h=1 m=28 s=31
